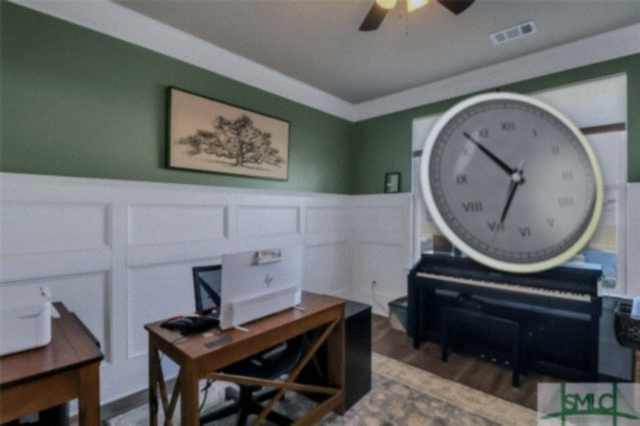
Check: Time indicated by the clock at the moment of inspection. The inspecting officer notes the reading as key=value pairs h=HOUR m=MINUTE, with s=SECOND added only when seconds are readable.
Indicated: h=6 m=52 s=35
